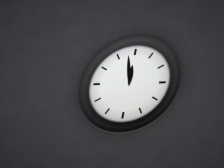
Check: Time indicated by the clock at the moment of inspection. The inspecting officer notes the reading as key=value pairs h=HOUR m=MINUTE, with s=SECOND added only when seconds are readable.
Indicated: h=11 m=58
